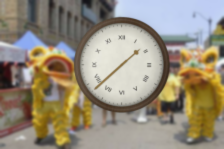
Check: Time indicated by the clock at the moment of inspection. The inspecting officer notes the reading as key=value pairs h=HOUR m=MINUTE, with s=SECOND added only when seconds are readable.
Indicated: h=1 m=38
